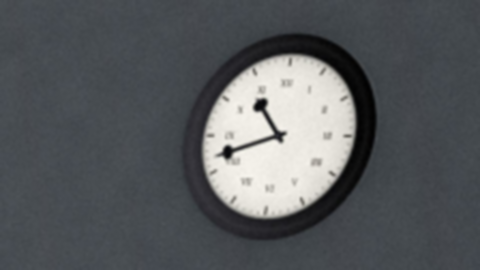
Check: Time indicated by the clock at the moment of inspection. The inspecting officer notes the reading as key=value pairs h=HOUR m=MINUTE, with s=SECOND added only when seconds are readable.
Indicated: h=10 m=42
